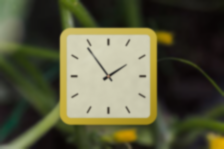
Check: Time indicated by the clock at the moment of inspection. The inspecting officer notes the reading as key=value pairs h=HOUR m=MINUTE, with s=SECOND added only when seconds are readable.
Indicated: h=1 m=54
